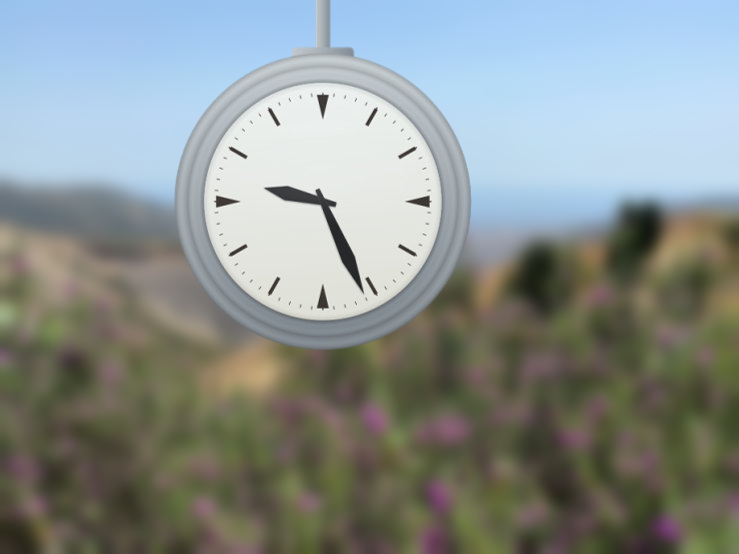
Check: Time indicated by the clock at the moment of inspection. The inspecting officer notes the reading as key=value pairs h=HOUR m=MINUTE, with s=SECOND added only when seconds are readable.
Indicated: h=9 m=26
